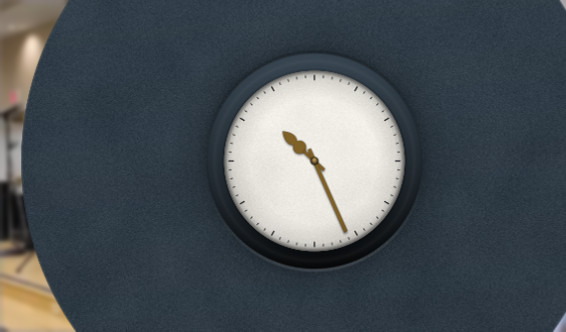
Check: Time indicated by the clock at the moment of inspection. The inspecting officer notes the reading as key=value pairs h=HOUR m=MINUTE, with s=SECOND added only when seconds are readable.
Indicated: h=10 m=26
